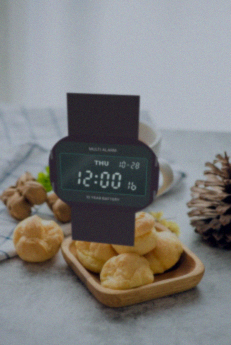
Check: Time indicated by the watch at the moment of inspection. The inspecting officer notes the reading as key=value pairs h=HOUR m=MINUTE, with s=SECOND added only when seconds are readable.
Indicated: h=12 m=0 s=16
